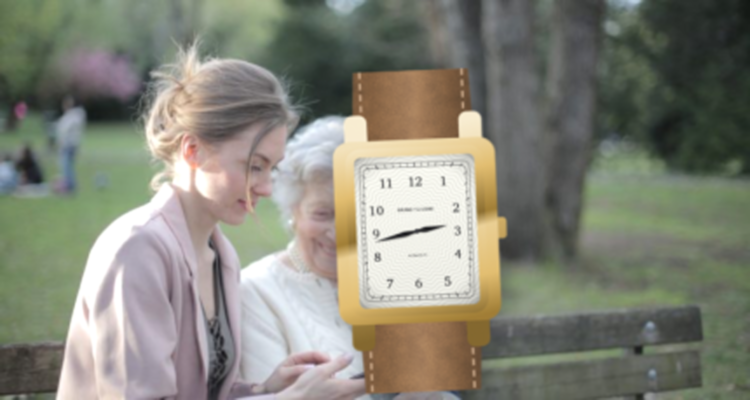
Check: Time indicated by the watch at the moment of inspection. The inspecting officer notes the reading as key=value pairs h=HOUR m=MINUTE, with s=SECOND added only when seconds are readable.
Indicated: h=2 m=43
